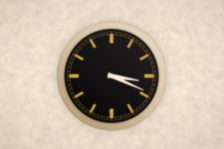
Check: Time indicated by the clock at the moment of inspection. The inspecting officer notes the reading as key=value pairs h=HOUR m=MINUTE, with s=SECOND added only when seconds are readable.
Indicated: h=3 m=19
